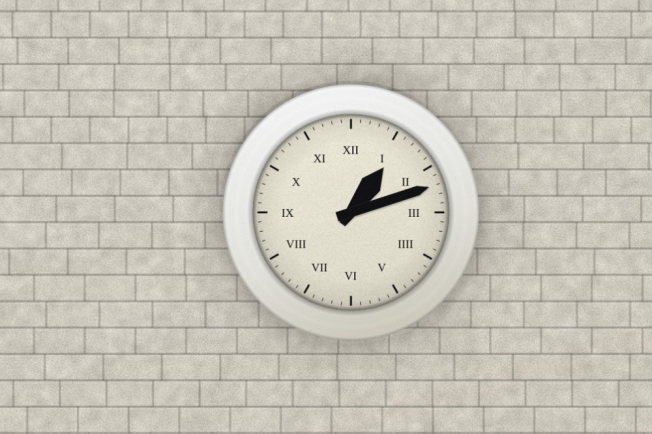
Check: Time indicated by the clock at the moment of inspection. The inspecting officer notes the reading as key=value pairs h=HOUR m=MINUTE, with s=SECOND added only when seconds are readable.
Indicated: h=1 m=12
